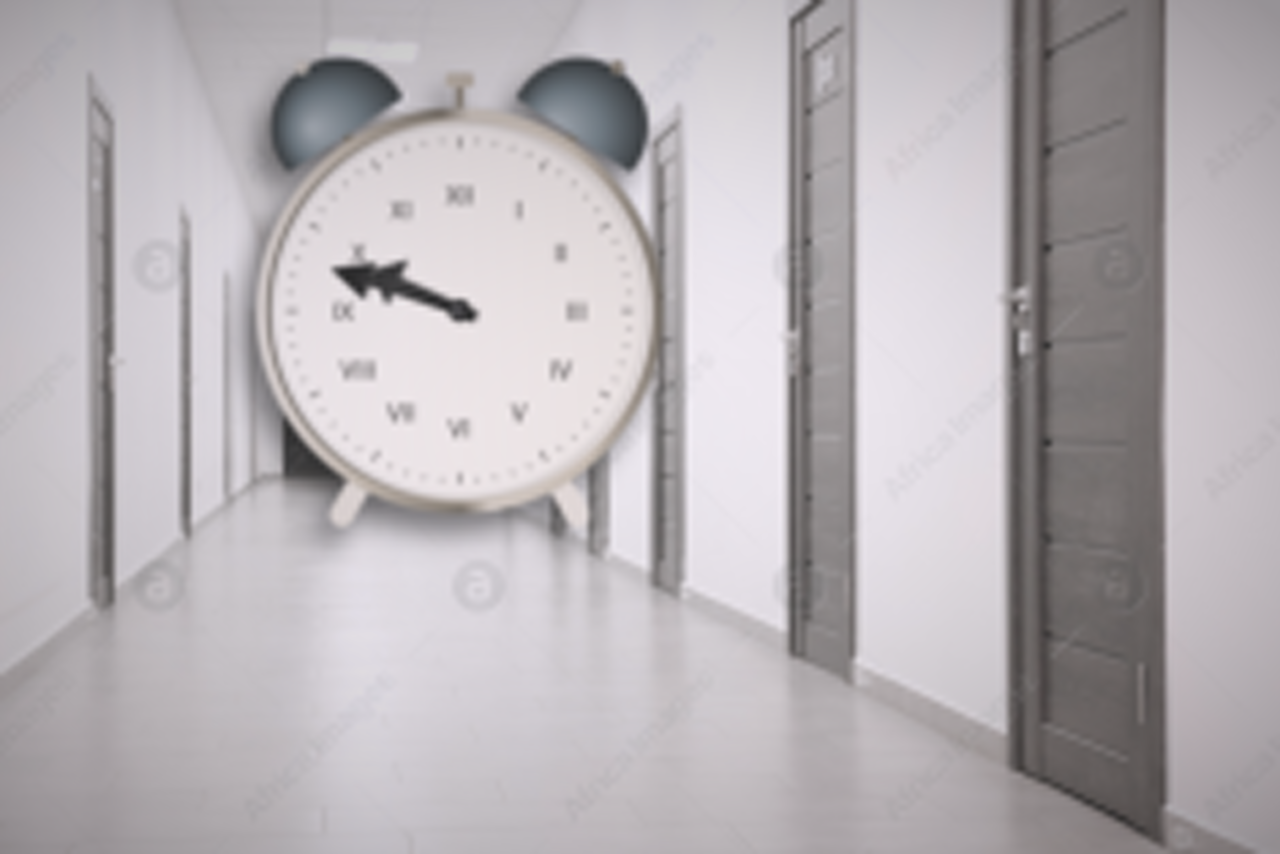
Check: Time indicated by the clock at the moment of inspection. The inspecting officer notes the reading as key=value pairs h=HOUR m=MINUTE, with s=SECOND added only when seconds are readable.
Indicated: h=9 m=48
